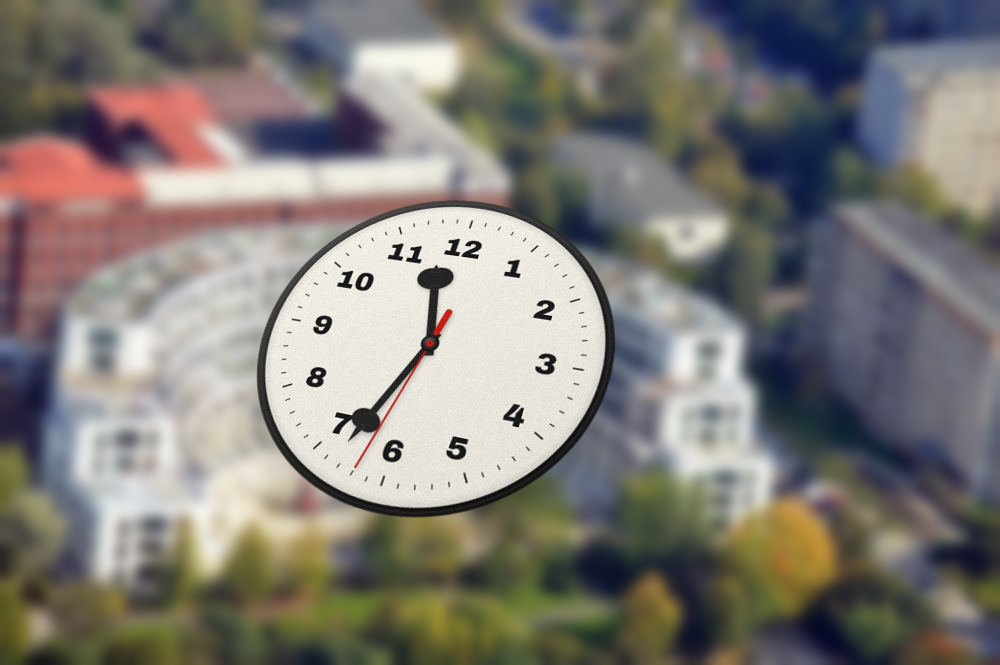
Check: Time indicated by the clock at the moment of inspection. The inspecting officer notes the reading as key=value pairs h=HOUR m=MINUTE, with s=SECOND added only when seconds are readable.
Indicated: h=11 m=33 s=32
